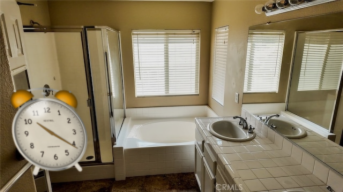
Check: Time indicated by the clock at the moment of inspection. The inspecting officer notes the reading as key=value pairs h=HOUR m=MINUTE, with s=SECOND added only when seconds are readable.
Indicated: h=10 m=21
